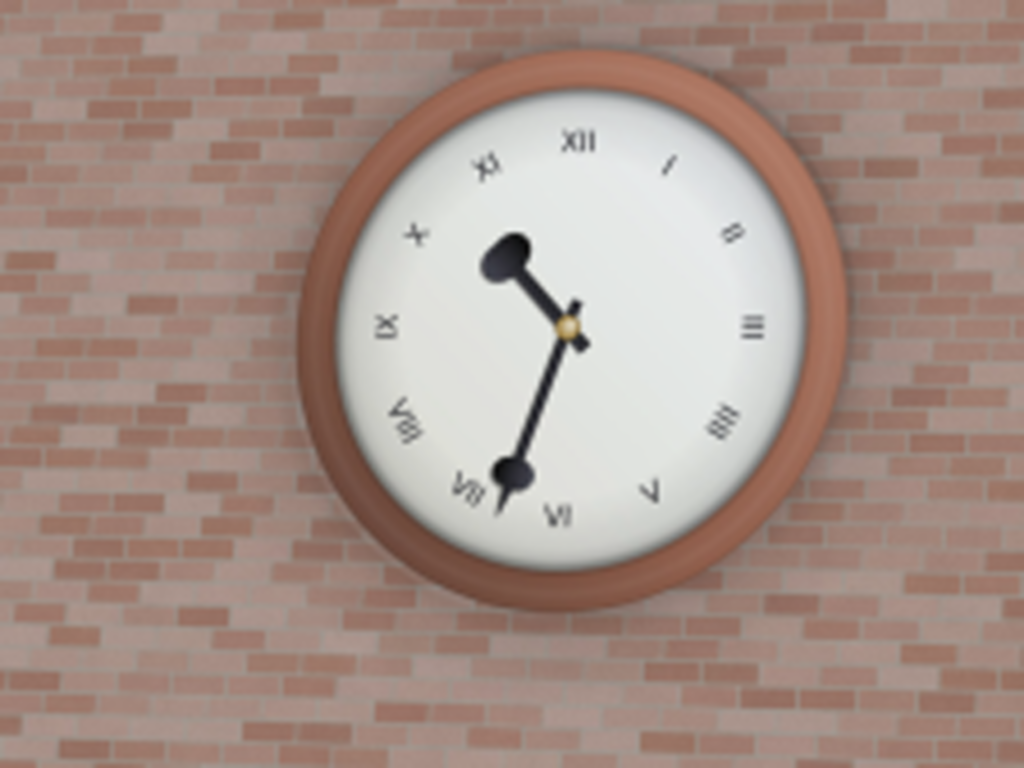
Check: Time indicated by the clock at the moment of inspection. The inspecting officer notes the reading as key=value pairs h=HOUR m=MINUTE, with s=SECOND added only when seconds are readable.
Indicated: h=10 m=33
